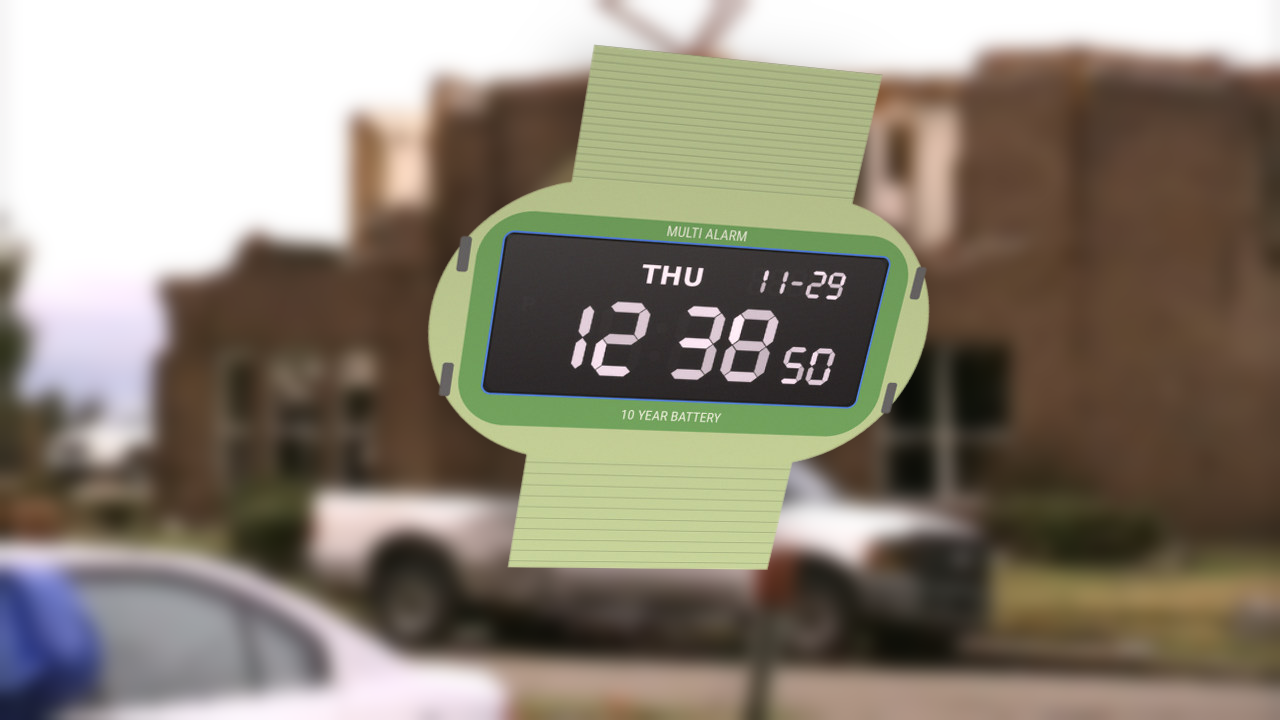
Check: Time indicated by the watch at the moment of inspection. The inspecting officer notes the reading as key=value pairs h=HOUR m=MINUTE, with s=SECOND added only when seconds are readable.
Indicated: h=12 m=38 s=50
